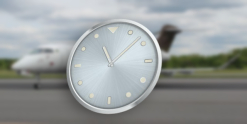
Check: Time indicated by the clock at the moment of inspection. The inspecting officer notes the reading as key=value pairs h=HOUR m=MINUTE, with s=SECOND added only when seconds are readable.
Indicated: h=11 m=8
